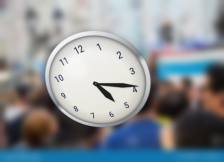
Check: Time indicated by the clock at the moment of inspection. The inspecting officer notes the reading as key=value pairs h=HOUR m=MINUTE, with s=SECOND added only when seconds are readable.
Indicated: h=5 m=19
